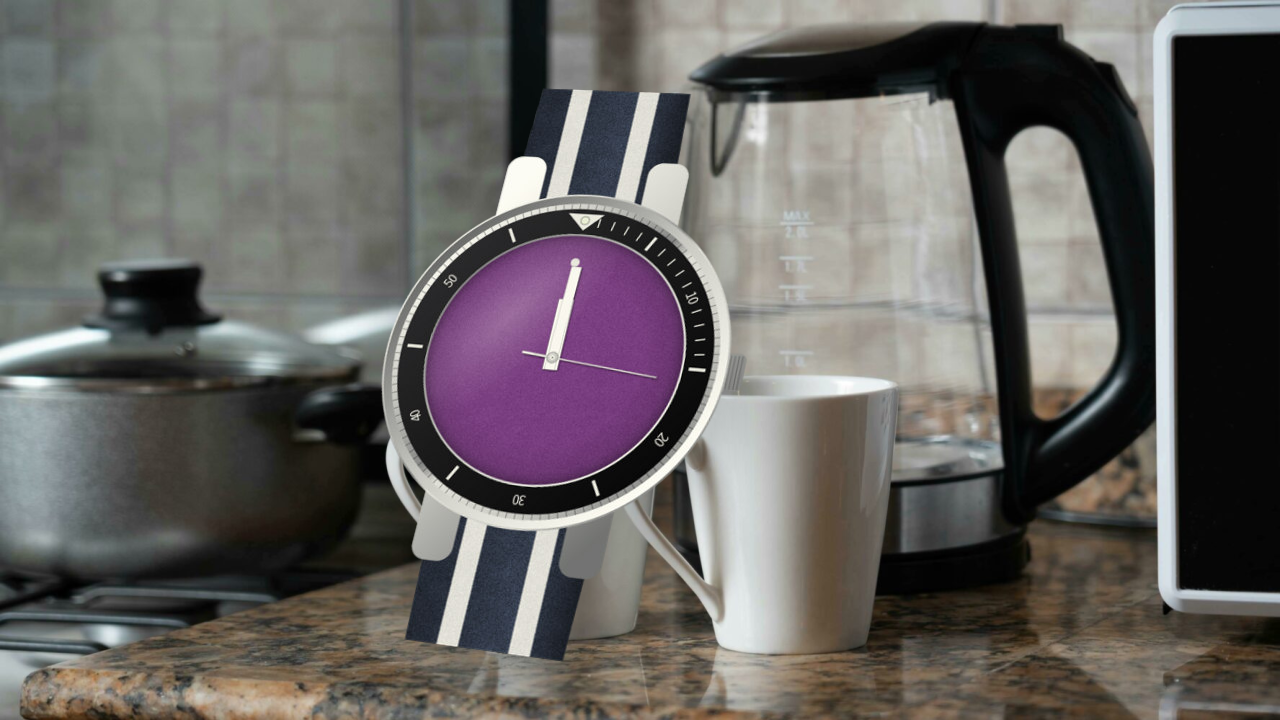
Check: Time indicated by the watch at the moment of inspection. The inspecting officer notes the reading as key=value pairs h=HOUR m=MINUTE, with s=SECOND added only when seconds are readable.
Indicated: h=12 m=0 s=16
